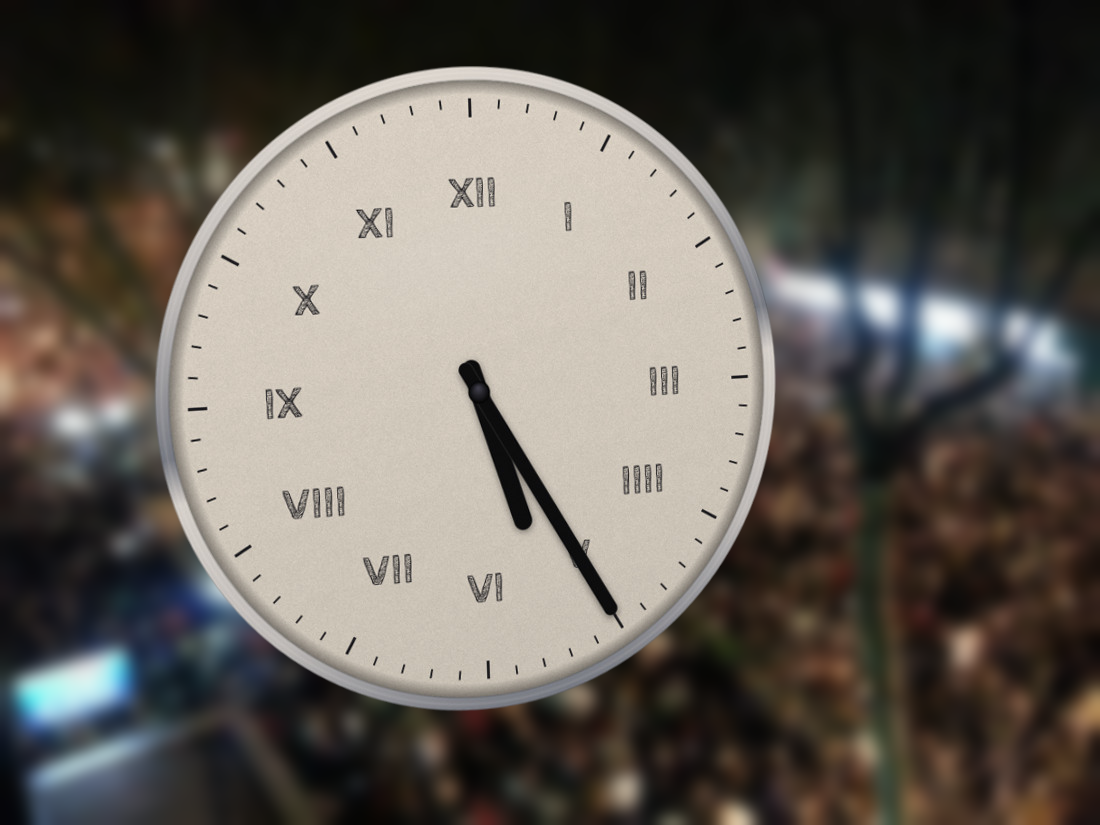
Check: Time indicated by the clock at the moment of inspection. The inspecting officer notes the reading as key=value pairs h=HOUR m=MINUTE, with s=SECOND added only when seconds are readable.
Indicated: h=5 m=25
